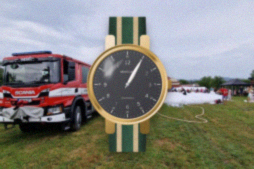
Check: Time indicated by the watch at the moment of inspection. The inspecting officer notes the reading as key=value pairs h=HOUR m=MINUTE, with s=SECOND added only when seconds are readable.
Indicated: h=1 m=5
